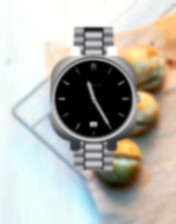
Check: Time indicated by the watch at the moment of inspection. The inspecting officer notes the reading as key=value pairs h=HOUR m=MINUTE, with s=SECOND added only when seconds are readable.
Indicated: h=11 m=25
